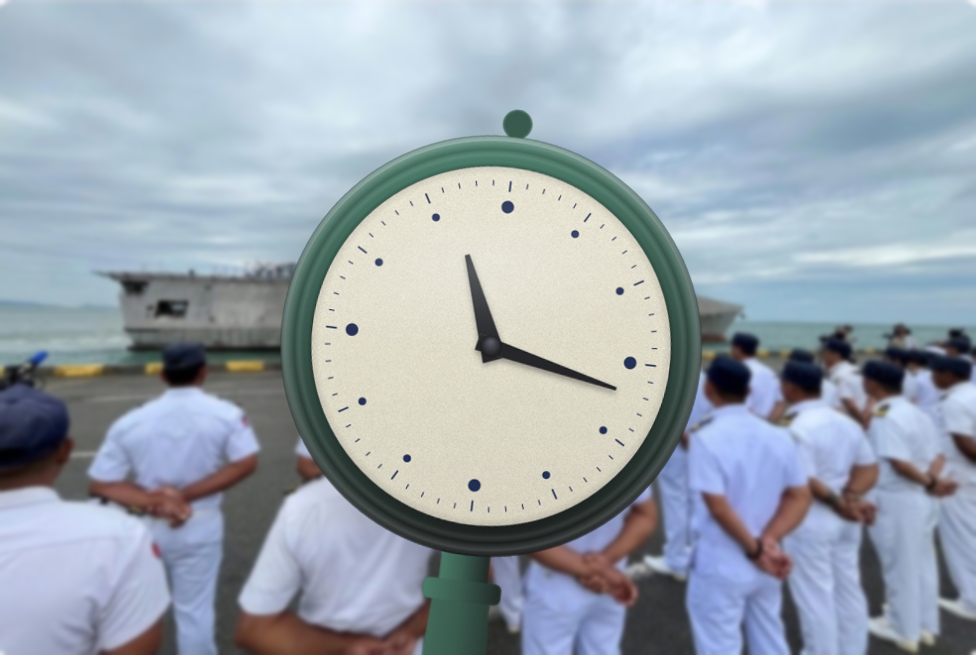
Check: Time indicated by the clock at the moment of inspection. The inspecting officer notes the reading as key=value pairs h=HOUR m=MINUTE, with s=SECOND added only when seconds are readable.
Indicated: h=11 m=17
